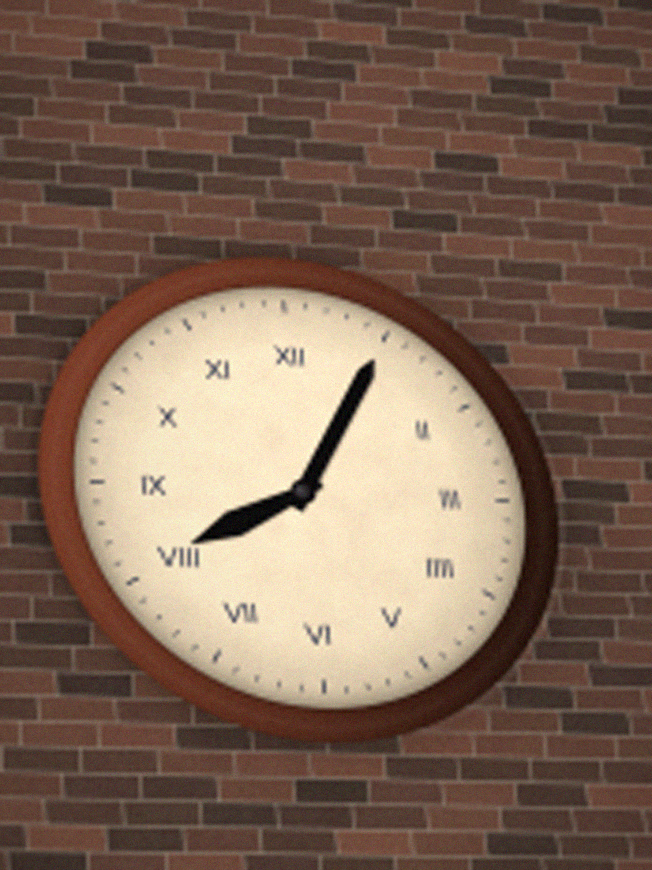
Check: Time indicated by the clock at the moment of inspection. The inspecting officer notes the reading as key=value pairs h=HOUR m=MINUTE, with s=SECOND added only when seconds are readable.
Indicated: h=8 m=5
